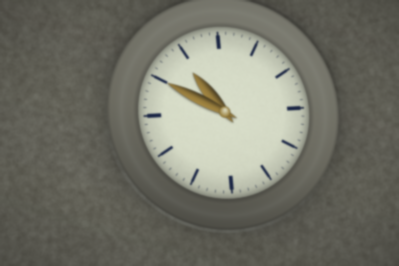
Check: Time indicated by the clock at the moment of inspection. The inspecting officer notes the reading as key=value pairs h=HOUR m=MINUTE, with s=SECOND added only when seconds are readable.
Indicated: h=10 m=50
